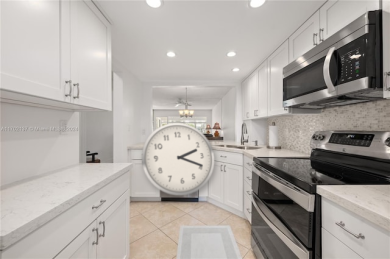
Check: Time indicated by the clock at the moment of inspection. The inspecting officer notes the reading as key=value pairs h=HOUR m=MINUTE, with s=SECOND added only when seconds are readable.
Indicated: h=2 m=19
